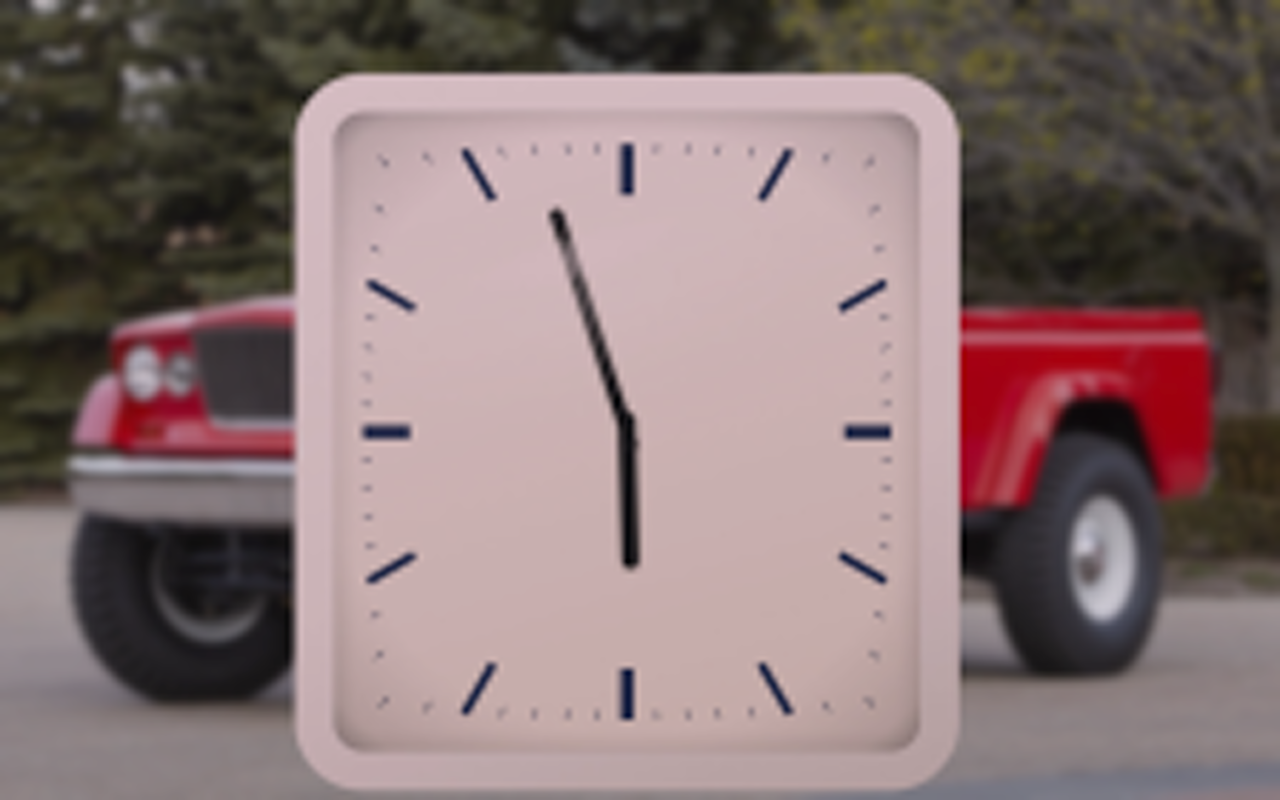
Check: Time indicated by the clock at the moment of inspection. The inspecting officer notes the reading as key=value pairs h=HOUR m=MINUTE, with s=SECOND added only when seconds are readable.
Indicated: h=5 m=57
